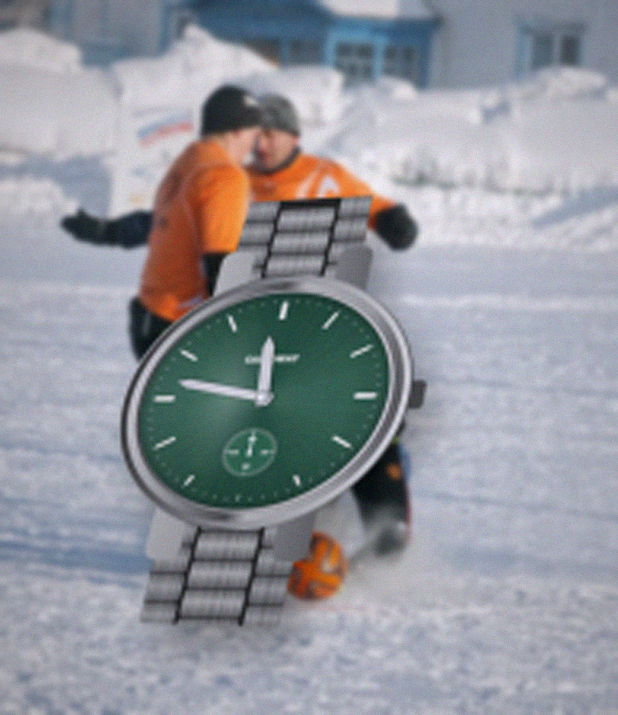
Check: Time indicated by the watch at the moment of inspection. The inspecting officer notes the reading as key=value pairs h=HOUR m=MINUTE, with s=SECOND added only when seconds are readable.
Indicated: h=11 m=47
